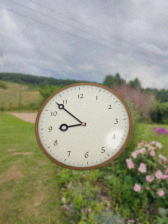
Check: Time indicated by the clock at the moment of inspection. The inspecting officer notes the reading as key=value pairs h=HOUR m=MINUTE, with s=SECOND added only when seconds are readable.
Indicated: h=8 m=53
